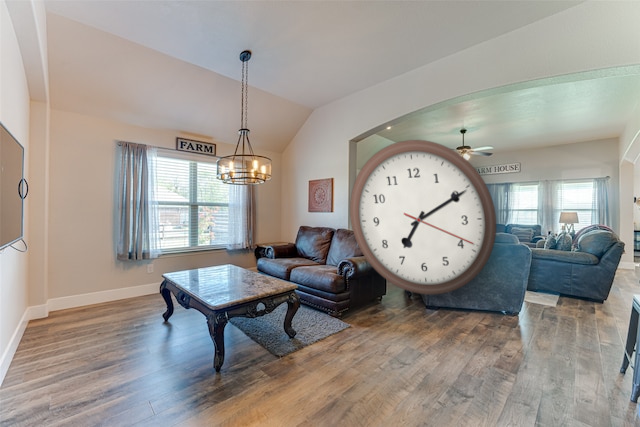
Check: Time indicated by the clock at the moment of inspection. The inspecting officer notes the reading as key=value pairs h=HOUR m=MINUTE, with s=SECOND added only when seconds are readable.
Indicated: h=7 m=10 s=19
